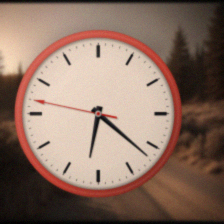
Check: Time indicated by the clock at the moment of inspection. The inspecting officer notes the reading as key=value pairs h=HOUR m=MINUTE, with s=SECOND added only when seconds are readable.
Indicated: h=6 m=21 s=47
